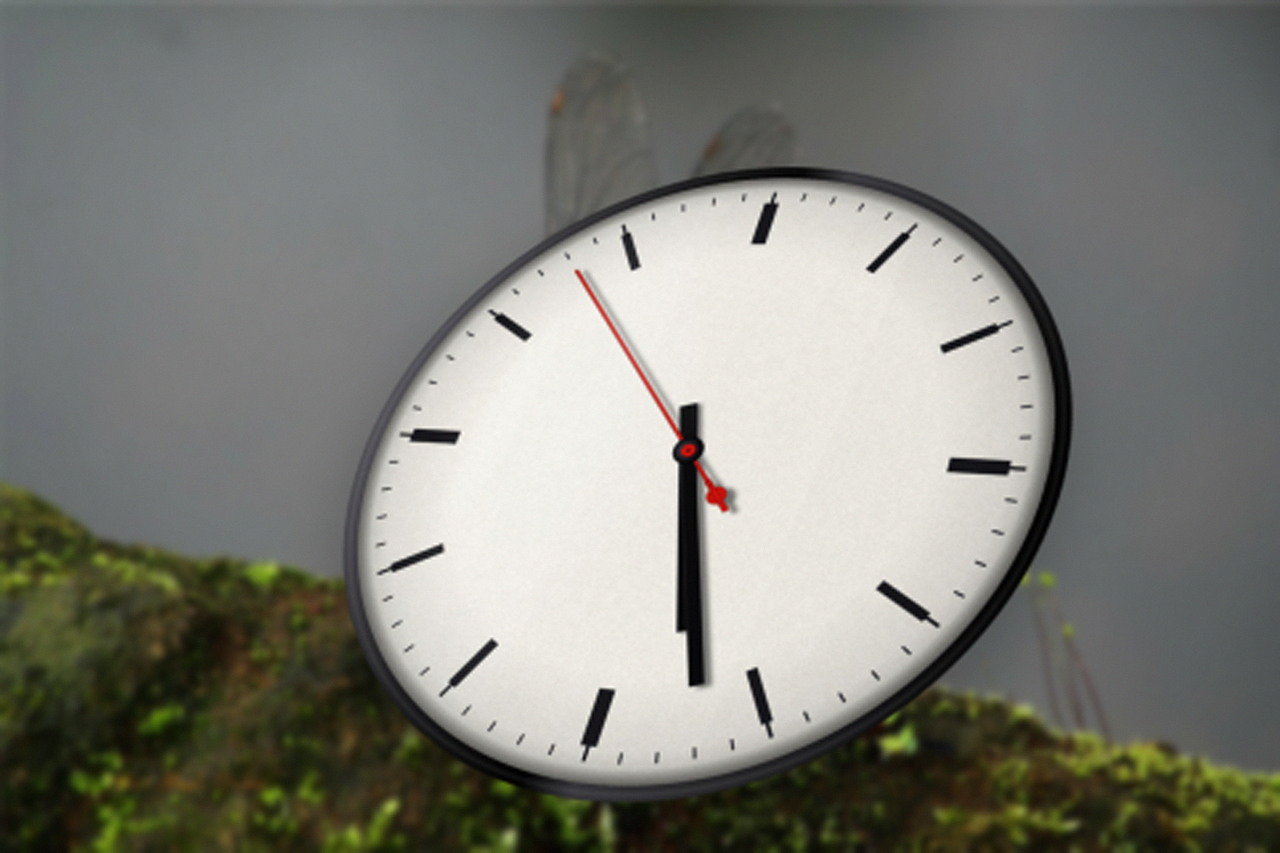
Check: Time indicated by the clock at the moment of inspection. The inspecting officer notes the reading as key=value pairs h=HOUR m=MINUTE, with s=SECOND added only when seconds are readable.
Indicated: h=5 m=26 s=53
